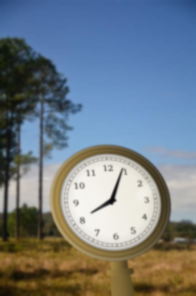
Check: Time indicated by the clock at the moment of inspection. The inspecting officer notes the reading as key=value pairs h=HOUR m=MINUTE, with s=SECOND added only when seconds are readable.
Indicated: h=8 m=4
